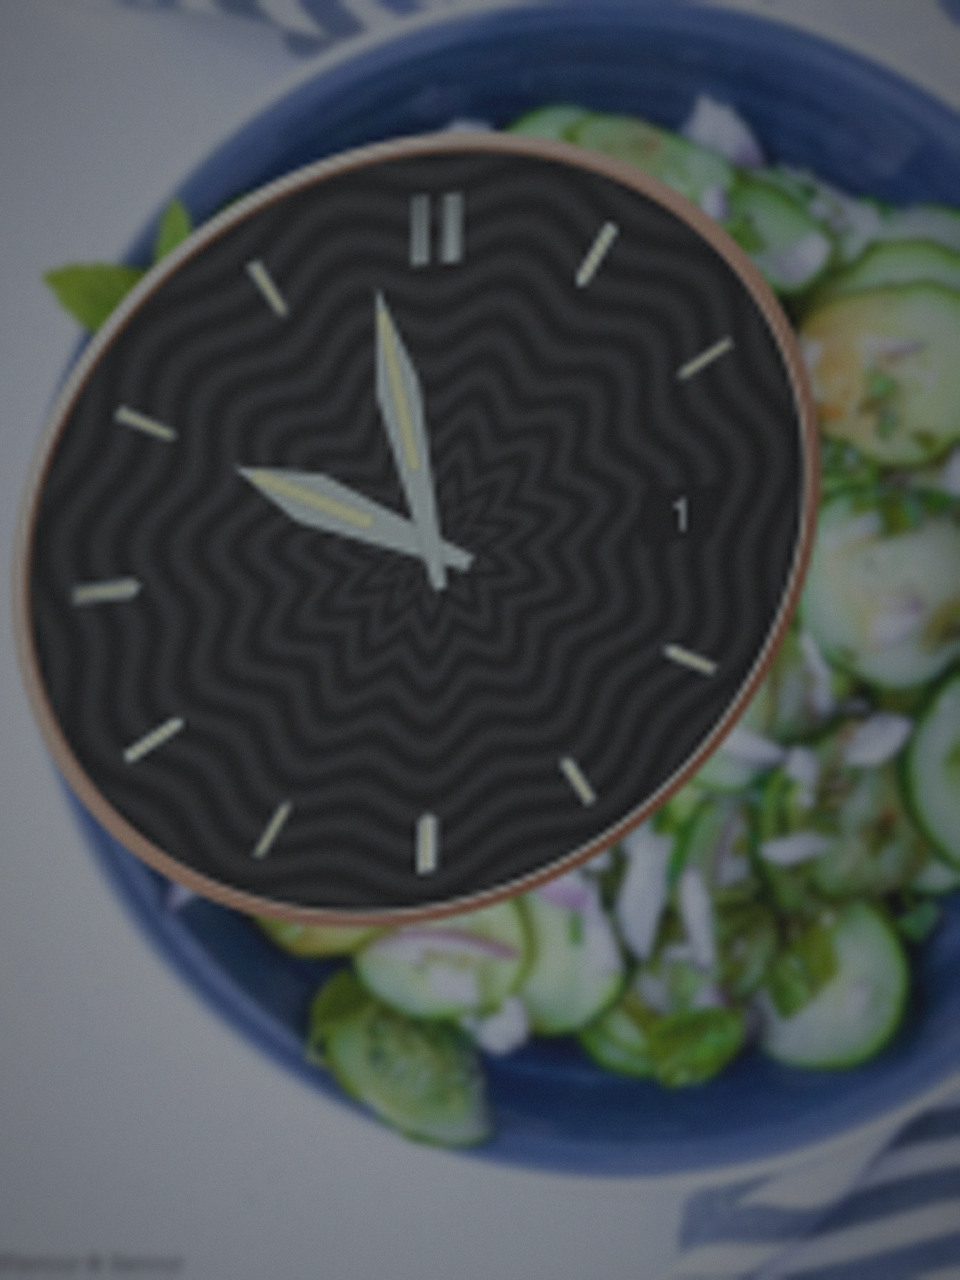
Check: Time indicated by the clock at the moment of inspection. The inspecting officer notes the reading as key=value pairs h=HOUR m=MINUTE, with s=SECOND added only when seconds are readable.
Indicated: h=9 m=58
